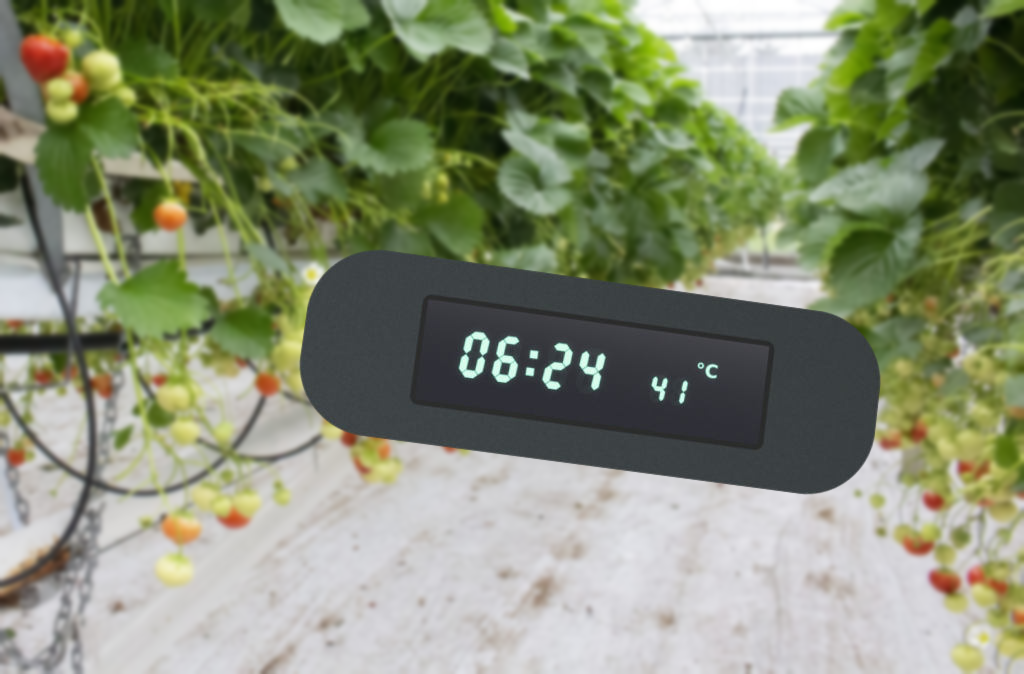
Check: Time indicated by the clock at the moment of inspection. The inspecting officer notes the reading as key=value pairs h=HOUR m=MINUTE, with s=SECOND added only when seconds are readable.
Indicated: h=6 m=24
